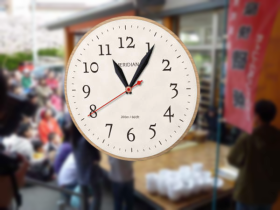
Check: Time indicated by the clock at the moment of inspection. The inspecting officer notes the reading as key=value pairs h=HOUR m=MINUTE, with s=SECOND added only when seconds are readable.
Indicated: h=11 m=5 s=40
